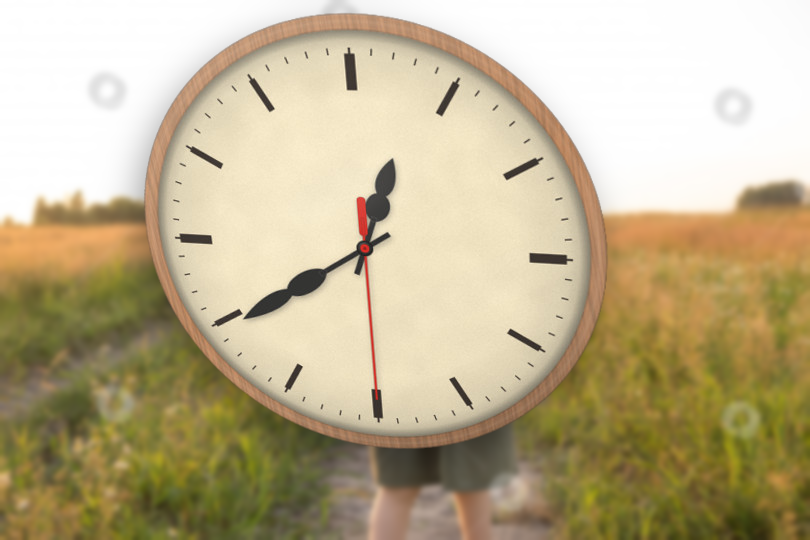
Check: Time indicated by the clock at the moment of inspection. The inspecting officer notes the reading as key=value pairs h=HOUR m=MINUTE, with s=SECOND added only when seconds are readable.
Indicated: h=12 m=39 s=30
